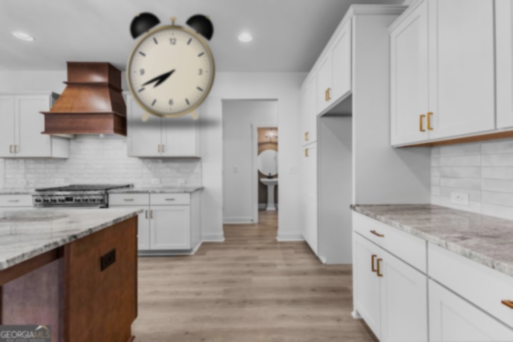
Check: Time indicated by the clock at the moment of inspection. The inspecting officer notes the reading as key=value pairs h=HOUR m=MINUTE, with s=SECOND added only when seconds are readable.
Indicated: h=7 m=41
